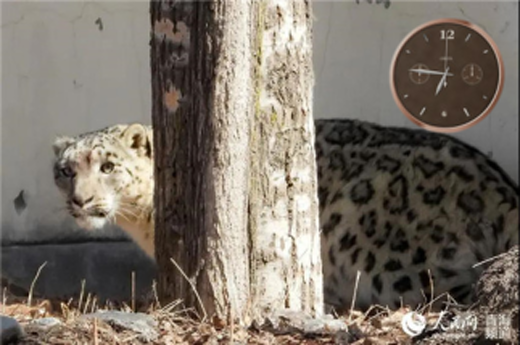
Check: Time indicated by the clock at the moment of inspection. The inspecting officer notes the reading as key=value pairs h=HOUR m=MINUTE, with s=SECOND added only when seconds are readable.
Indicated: h=6 m=46
